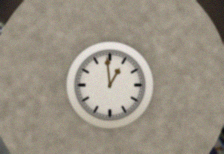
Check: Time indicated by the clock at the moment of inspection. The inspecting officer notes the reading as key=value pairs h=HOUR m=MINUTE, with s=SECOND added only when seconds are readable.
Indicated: h=12 m=59
